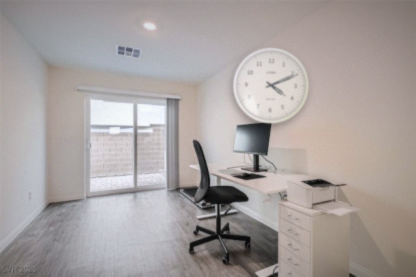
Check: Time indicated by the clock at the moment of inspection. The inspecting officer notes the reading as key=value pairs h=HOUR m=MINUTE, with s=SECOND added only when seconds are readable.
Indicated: h=4 m=11
